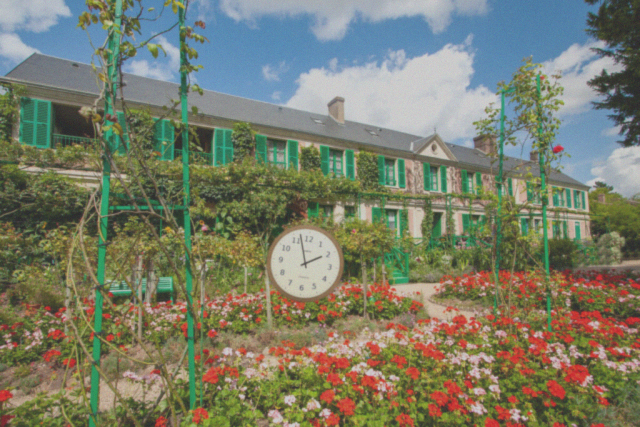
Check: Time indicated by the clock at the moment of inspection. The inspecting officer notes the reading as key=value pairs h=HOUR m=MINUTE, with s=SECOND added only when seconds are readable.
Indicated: h=1 m=57
